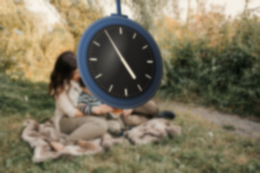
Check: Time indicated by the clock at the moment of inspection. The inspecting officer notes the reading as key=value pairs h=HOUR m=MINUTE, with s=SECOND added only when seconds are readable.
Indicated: h=4 m=55
